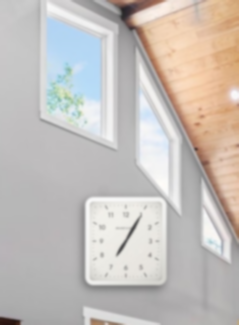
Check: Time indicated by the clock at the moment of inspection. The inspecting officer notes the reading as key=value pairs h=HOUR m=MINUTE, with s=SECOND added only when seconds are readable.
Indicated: h=7 m=5
